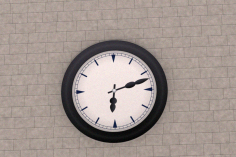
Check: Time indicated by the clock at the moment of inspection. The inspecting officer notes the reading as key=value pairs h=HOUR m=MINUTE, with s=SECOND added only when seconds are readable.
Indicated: h=6 m=12
